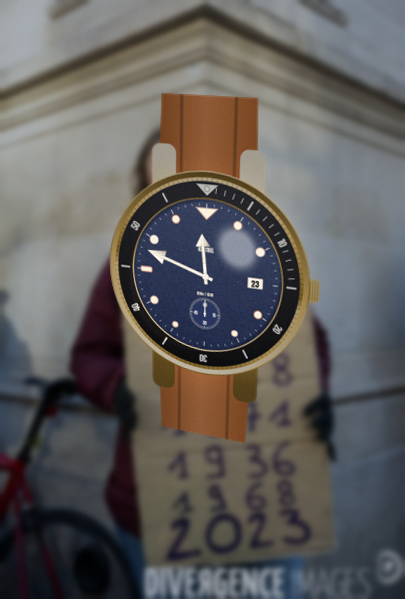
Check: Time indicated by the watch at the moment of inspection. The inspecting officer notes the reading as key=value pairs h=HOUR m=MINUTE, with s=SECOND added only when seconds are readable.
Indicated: h=11 m=48
